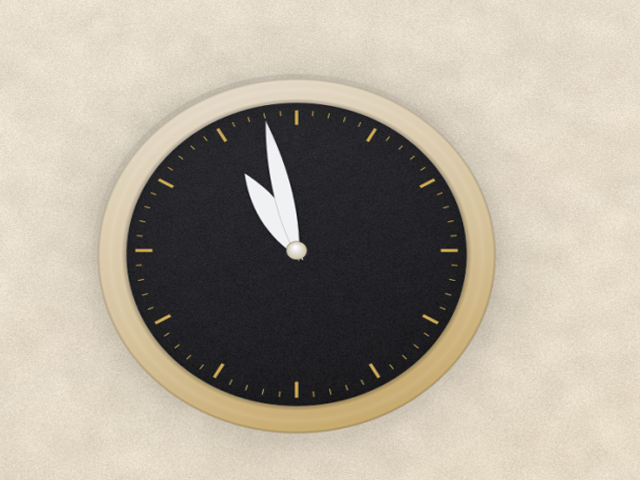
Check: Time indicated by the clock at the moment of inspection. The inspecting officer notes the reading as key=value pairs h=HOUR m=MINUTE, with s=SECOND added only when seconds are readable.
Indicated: h=10 m=58
